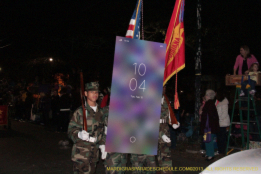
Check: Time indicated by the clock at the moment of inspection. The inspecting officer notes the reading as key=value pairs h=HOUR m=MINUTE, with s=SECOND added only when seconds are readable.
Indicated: h=10 m=4
